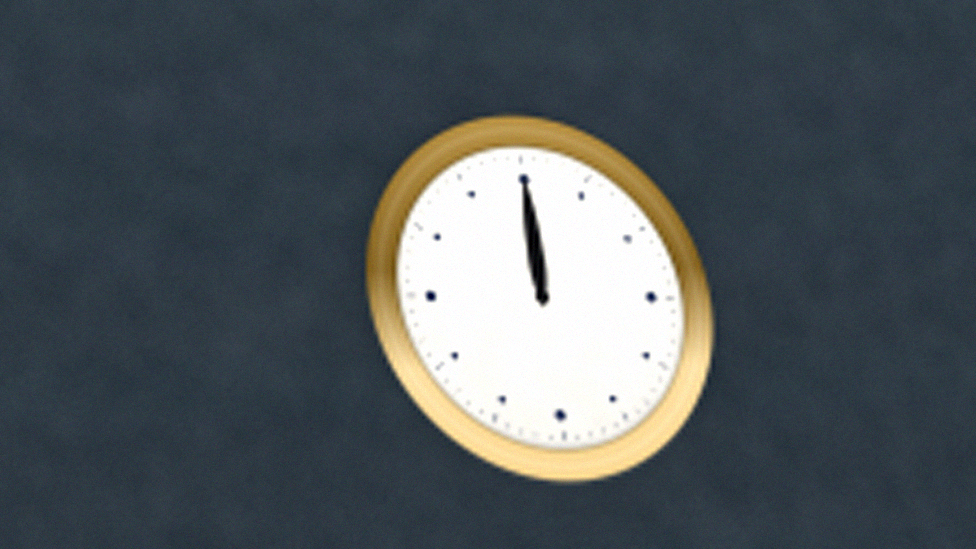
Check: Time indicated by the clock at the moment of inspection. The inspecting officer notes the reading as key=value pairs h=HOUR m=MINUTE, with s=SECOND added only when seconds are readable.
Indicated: h=12 m=0
